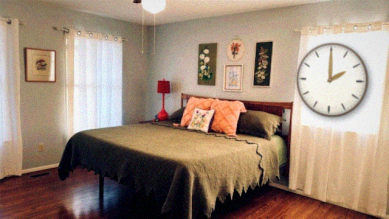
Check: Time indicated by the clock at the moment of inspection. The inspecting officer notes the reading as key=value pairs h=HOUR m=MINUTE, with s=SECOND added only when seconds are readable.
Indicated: h=2 m=0
